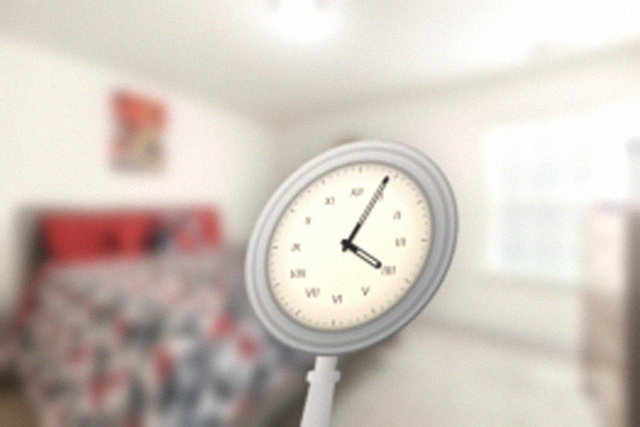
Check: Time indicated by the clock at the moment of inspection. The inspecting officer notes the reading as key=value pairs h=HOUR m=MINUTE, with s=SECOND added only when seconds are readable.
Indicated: h=4 m=4
